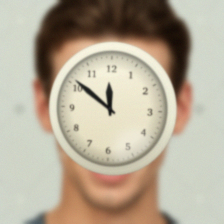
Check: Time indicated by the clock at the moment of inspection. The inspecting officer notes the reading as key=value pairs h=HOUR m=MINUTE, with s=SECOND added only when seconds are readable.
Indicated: h=11 m=51
